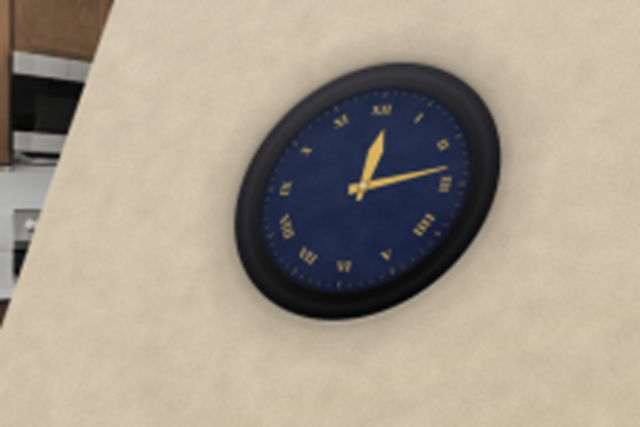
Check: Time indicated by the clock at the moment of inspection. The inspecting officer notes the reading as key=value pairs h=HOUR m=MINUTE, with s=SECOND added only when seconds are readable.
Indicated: h=12 m=13
